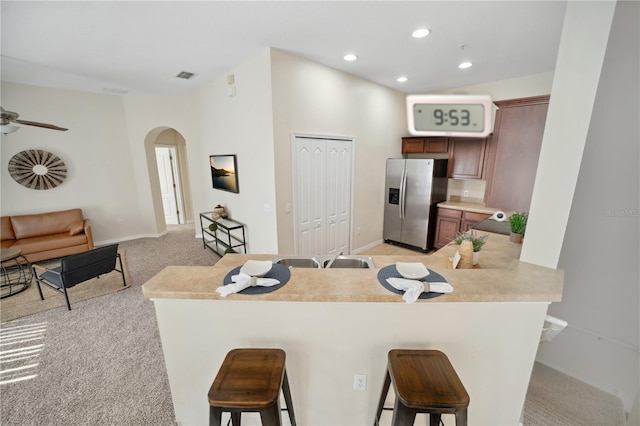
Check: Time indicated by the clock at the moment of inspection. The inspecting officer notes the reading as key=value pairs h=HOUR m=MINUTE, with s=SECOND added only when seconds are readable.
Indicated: h=9 m=53
